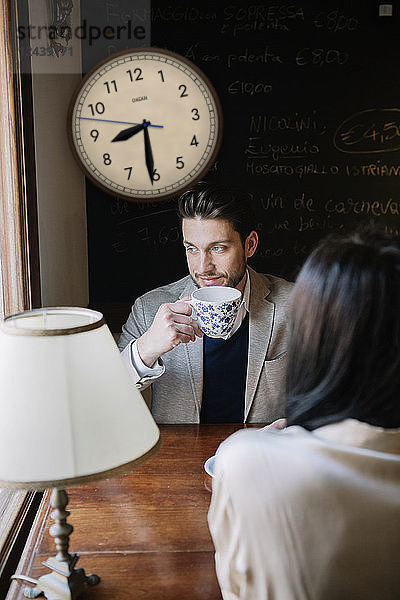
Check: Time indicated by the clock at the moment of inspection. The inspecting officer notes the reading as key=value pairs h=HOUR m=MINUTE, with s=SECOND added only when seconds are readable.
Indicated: h=8 m=30 s=48
